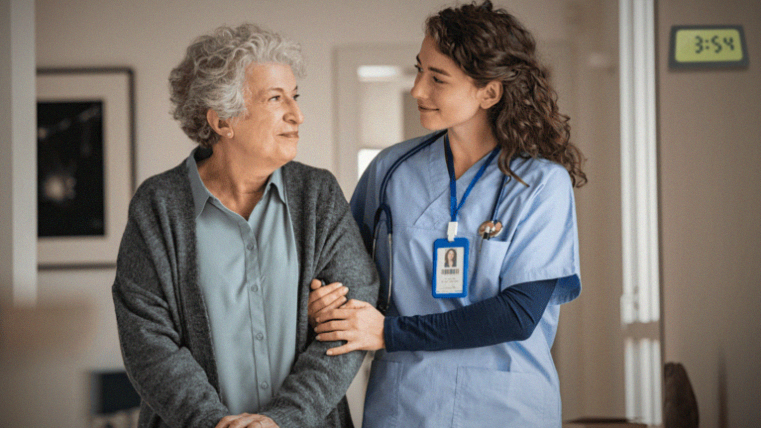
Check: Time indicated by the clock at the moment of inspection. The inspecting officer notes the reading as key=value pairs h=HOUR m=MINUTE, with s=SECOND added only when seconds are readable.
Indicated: h=3 m=54
